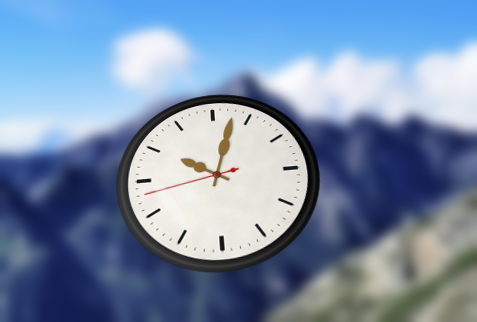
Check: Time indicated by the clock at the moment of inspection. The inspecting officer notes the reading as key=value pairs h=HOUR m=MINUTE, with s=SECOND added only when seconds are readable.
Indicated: h=10 m=2 s=43
